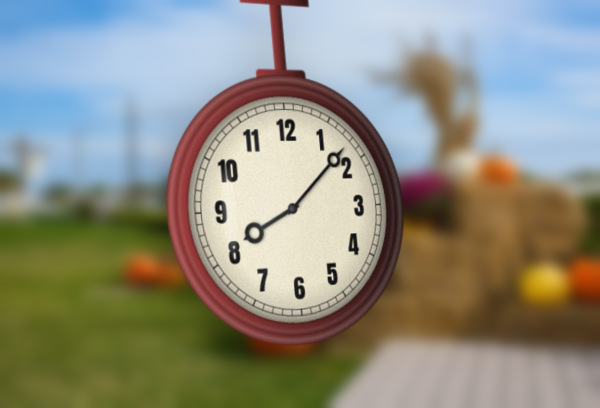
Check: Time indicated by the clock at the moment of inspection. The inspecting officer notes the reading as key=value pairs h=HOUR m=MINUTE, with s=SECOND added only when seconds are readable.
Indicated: h=8 m=8
